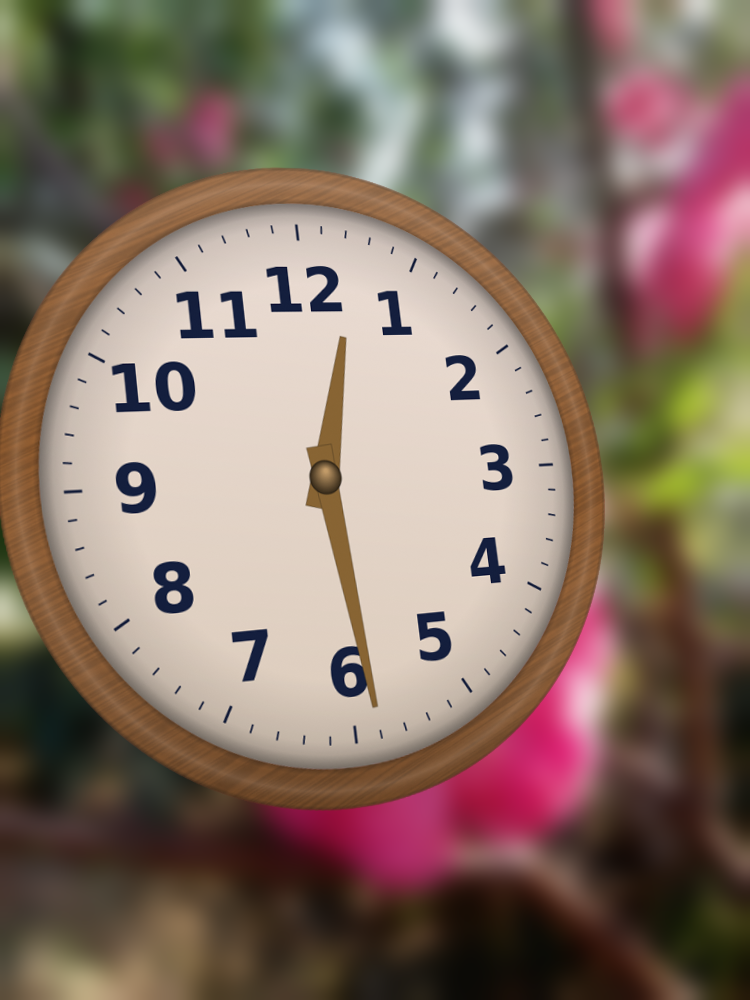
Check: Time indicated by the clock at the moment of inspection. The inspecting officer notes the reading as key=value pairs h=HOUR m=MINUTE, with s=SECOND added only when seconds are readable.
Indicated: h=12 m=29
